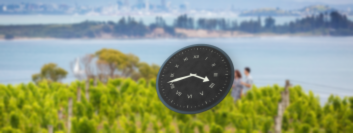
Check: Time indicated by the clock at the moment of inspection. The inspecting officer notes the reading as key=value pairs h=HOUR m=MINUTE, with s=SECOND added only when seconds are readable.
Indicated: h=3 m=42
